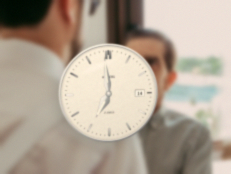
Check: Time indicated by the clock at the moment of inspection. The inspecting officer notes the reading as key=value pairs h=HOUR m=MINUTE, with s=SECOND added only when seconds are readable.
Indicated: h=6 m=59
